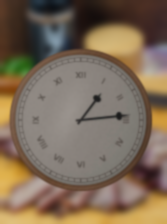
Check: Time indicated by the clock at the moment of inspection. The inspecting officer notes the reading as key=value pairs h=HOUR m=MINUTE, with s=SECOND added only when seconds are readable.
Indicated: h=1 m=14
